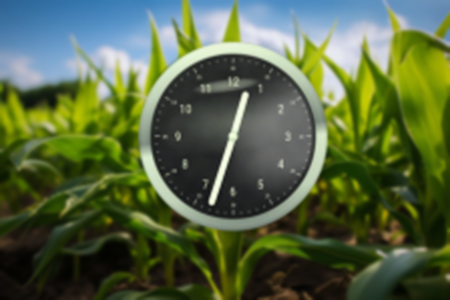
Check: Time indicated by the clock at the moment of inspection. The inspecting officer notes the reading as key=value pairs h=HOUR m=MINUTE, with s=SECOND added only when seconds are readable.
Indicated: h=12 m=33
